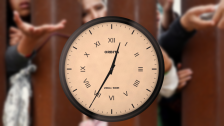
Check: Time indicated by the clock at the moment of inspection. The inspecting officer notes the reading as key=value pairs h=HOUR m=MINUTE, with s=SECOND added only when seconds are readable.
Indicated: h=12 m=35
